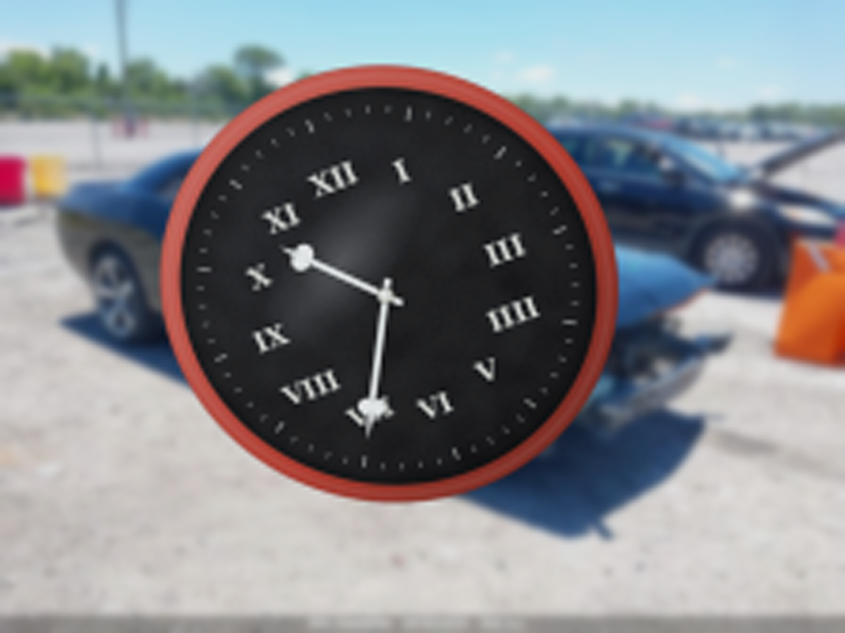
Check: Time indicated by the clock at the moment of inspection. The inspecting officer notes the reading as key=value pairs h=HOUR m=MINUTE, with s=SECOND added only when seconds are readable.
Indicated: h=10 m=35
